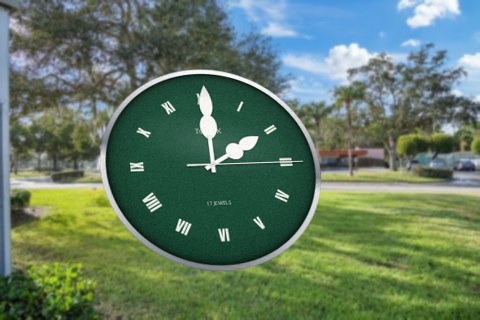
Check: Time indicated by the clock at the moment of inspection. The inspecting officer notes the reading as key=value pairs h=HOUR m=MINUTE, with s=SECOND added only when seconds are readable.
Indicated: h=2 m=0 s=15
